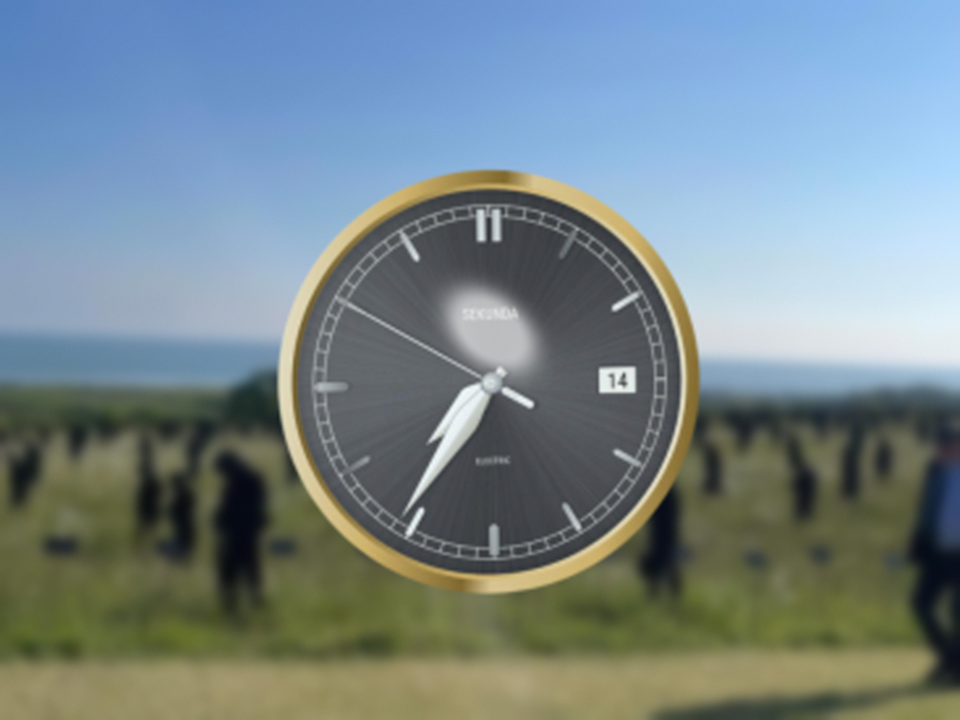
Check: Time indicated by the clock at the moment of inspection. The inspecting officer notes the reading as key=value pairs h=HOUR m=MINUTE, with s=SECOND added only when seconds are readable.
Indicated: h=7 m=35 s=50
